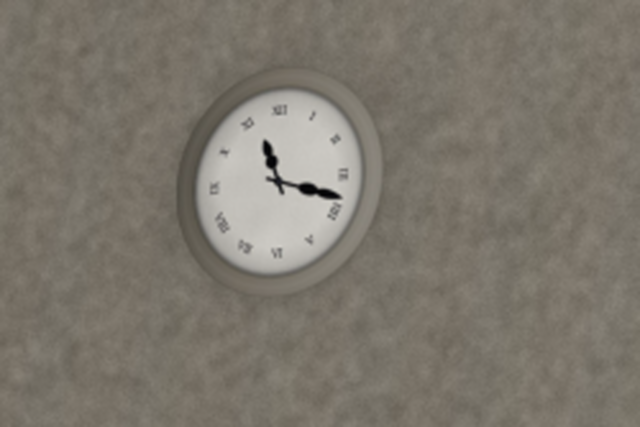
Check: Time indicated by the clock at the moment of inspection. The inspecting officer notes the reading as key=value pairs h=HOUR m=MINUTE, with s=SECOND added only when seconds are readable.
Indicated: h=11 m=18
